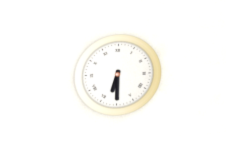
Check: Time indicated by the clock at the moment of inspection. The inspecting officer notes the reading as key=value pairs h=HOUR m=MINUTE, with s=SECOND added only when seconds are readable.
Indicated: h=6 m=30
